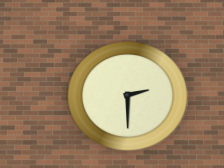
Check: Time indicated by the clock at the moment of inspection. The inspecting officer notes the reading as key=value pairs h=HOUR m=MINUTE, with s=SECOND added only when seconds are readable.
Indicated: h=2 m=30
